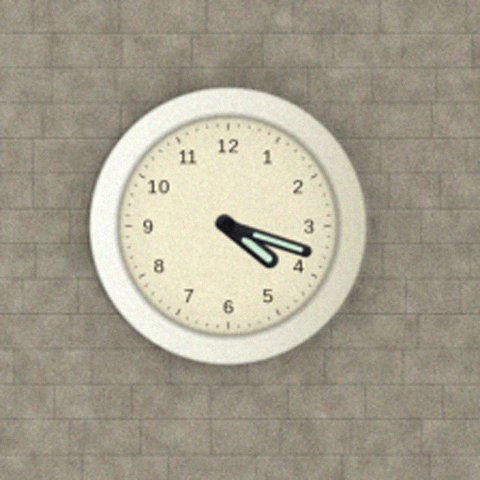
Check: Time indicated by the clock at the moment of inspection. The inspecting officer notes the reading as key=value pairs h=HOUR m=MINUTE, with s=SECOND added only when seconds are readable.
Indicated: h=4 m=18
